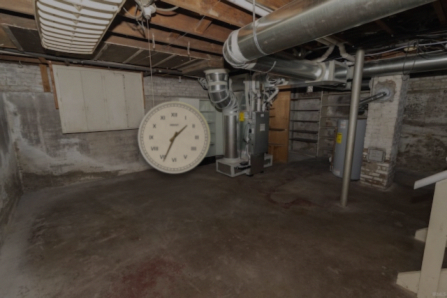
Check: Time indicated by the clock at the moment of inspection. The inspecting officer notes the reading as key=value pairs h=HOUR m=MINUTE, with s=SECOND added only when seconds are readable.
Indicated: h=1 m=34
